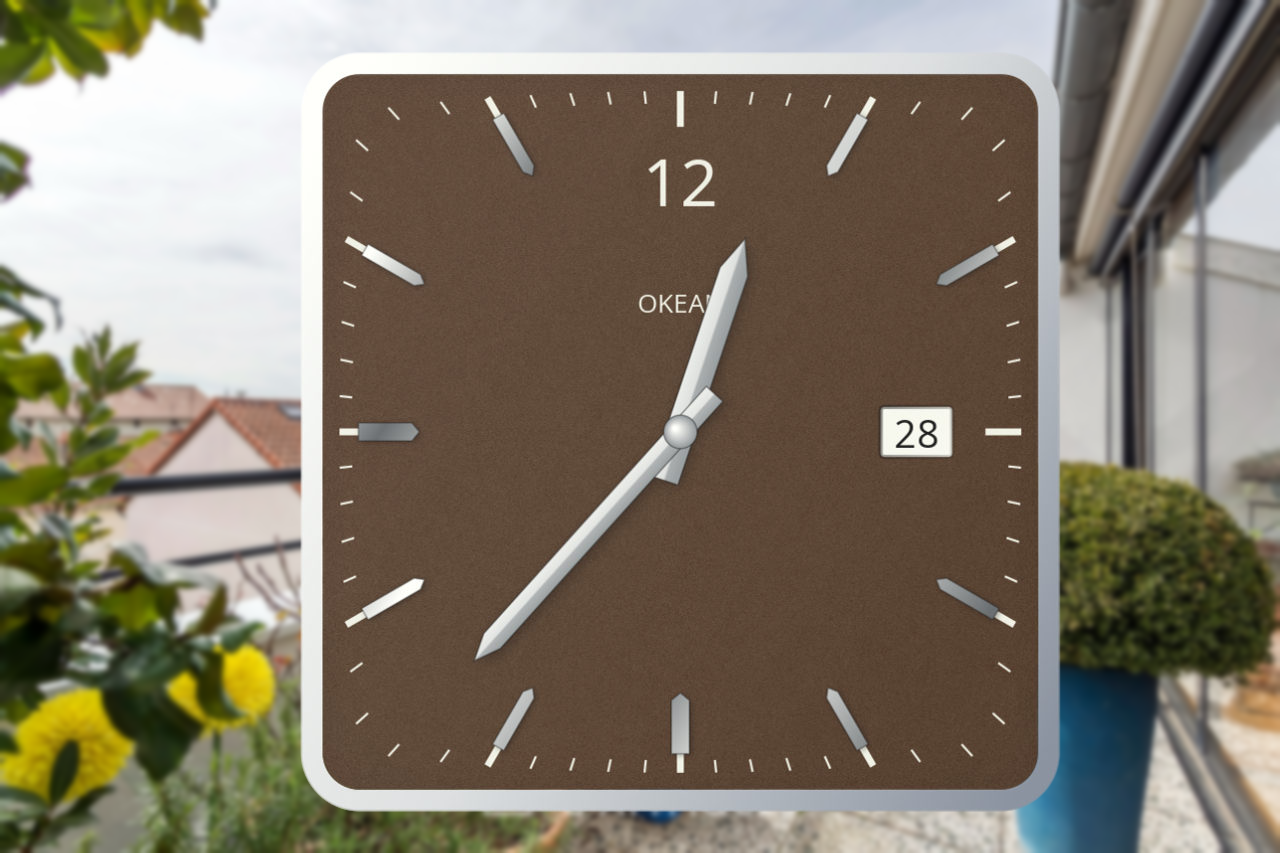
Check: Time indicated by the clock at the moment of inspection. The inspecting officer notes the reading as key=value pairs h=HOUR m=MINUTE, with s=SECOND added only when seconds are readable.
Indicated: h=12 m=37
